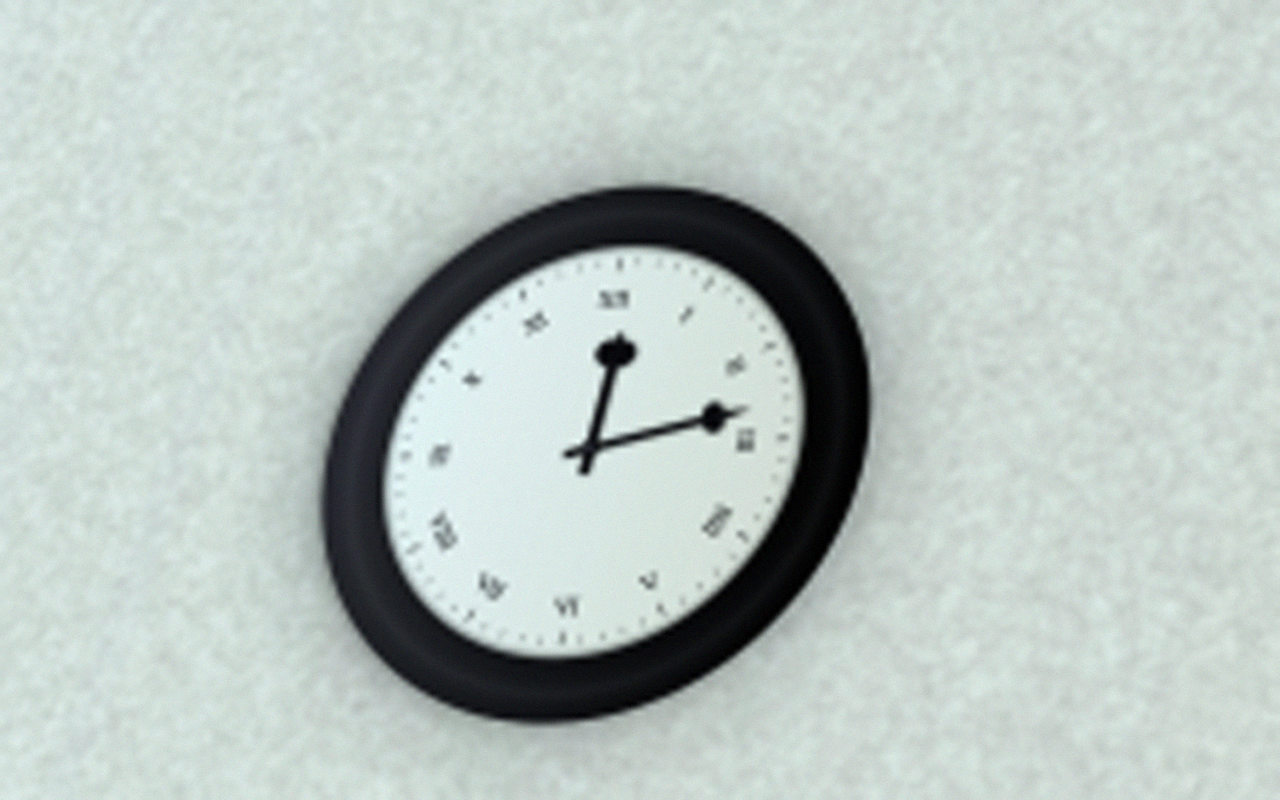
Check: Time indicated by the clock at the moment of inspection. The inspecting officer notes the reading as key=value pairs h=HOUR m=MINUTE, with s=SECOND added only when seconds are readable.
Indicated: h=12 m=13
